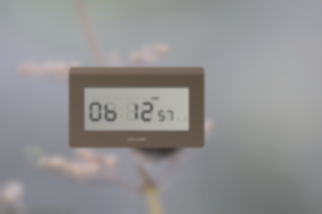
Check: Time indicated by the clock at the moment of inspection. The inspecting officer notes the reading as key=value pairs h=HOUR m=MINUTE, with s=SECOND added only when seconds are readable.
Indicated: h=6 m=12
